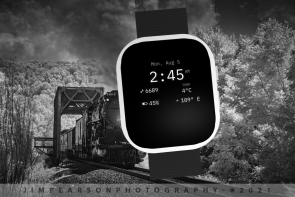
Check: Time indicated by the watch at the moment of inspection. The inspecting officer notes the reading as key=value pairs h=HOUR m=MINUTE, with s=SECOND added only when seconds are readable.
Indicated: h=2 m=45
